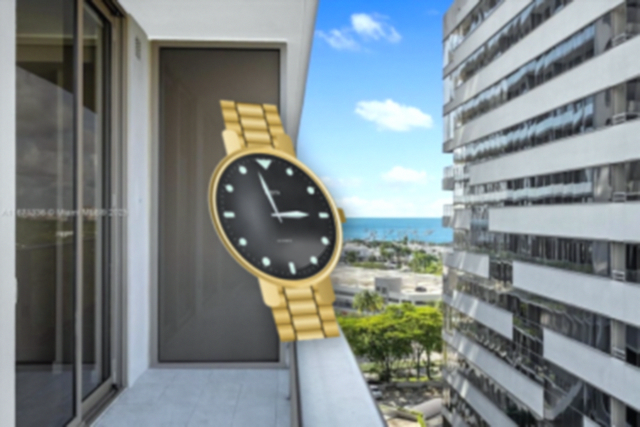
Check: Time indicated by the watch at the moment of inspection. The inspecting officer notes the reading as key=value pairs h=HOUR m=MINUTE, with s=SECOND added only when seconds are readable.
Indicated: h=2 m=58
